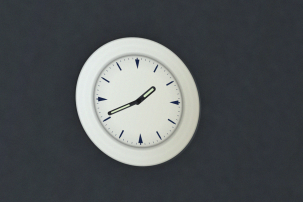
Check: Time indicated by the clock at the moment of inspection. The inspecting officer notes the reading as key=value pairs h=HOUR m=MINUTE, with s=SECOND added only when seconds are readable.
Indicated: h=1 m=41
